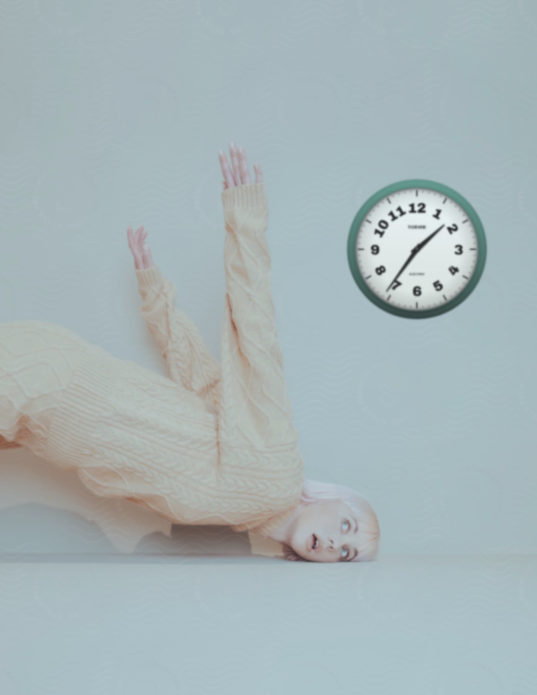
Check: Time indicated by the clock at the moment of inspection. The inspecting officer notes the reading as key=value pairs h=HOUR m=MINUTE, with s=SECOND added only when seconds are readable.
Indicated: h=1 m=36
